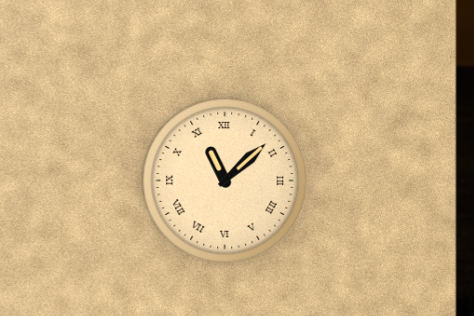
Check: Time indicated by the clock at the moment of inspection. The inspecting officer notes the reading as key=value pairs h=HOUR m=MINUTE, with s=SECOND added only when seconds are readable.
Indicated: h=11 m=8
